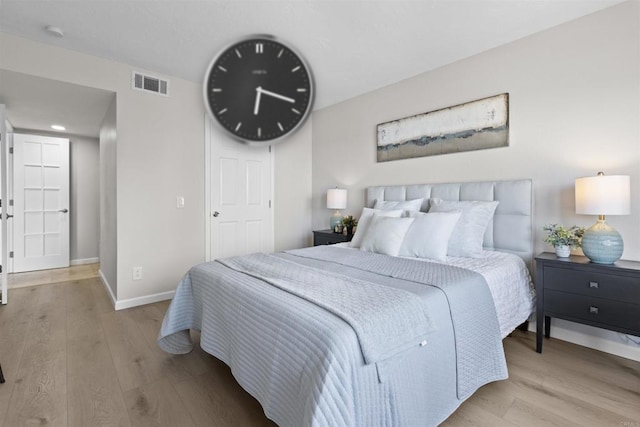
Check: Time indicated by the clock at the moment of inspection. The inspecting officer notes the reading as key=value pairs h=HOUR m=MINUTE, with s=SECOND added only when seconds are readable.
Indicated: h=6 m=18
